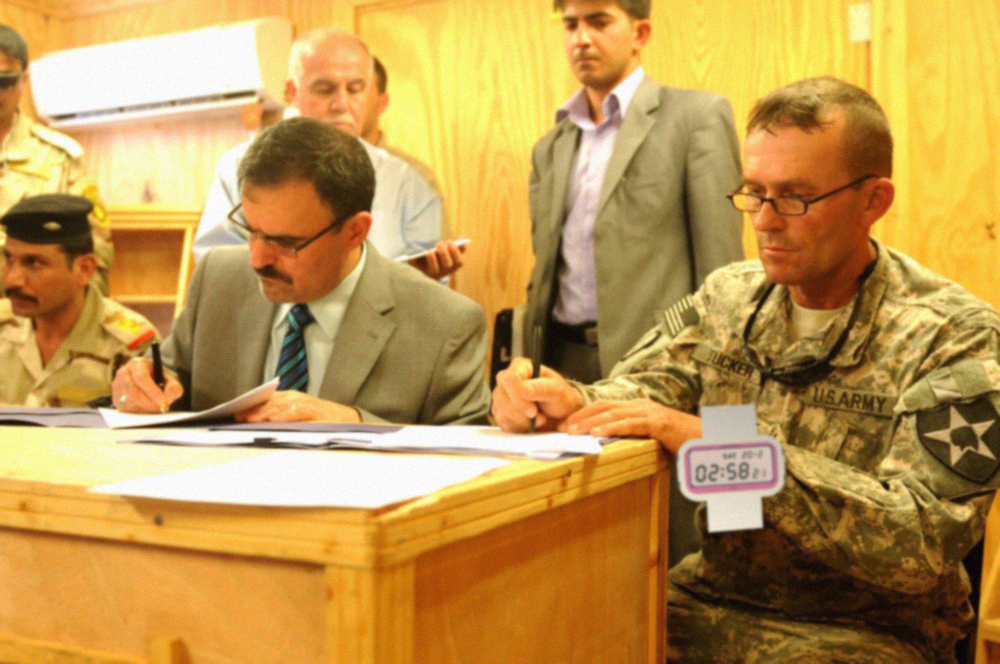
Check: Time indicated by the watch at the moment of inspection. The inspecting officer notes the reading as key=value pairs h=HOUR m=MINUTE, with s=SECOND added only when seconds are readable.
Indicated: h=2 m=58
